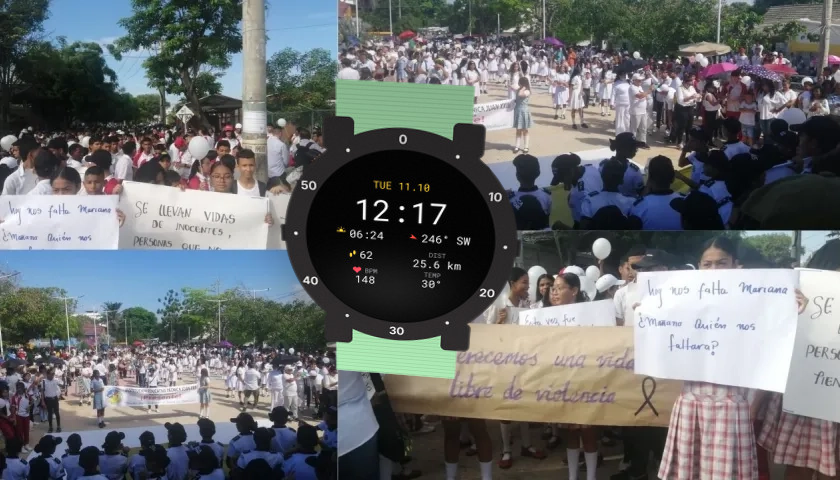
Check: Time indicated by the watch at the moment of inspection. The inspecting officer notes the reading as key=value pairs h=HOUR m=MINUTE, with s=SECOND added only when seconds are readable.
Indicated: h=12 m=17
